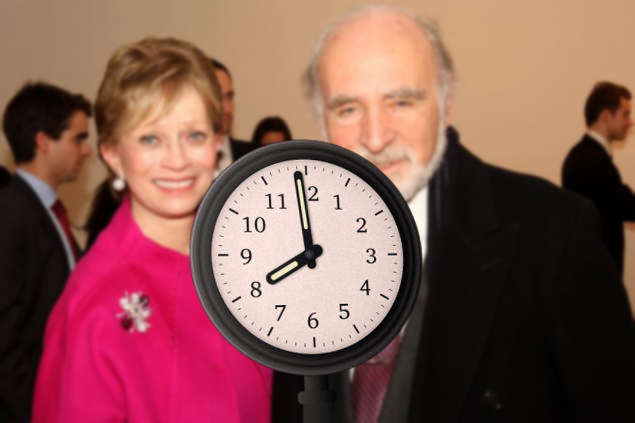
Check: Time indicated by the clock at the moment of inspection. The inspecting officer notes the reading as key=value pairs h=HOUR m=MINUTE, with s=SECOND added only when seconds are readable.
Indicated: h=7 m=59
